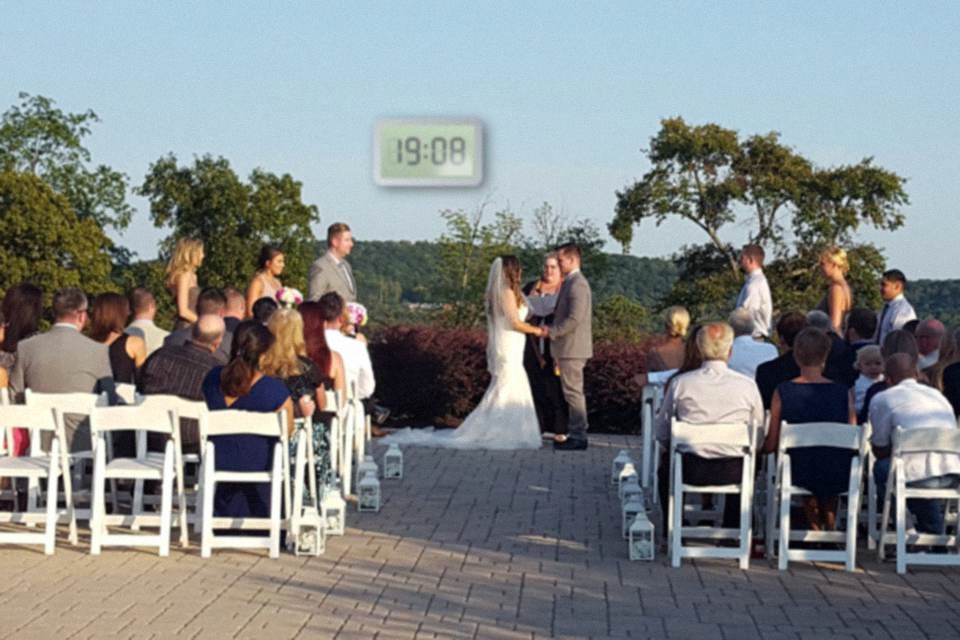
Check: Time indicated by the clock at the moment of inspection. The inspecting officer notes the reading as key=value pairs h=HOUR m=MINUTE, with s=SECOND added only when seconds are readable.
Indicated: h=19 m=8
